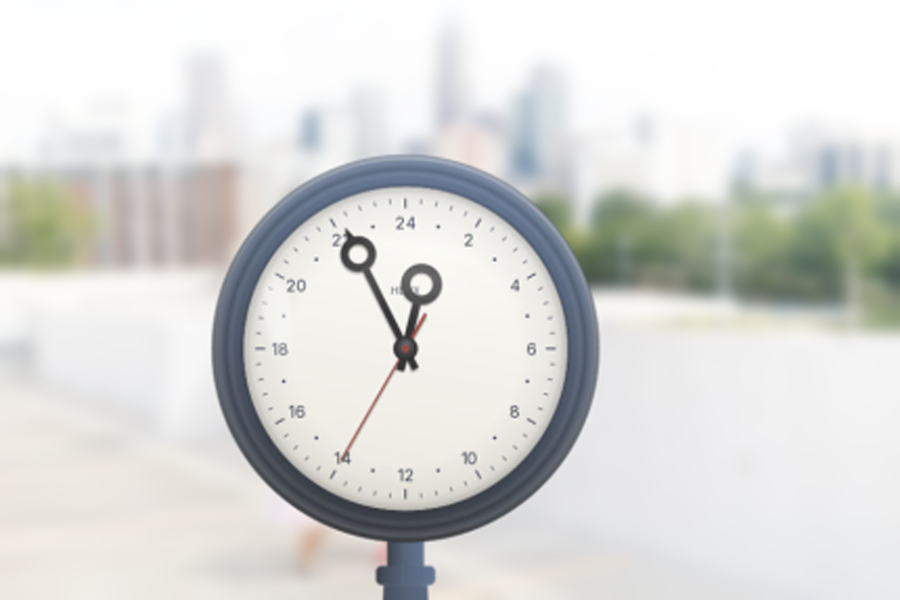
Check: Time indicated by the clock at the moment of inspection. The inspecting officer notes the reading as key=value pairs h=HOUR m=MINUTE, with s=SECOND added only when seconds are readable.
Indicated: h=0 m=55 s=35
